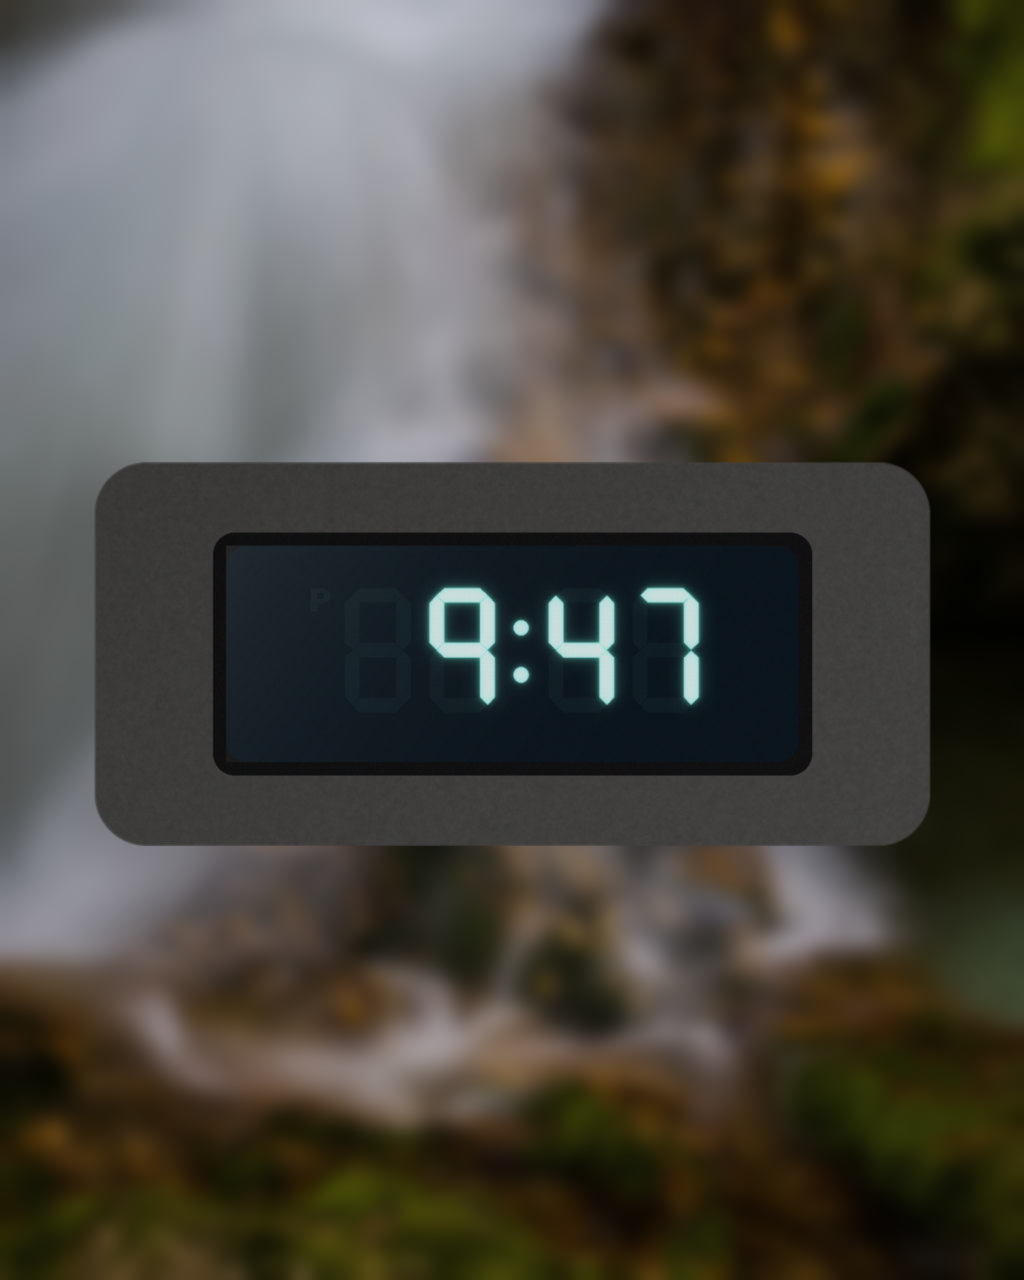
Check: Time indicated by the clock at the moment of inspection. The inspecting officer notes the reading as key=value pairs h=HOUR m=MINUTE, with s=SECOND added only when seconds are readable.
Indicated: h=9 m=47
